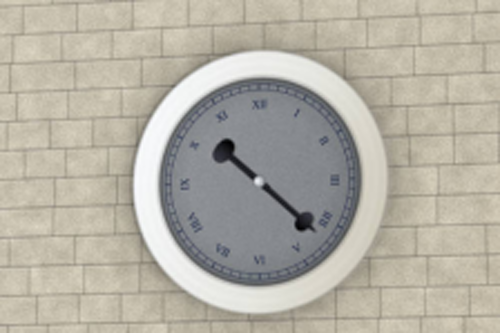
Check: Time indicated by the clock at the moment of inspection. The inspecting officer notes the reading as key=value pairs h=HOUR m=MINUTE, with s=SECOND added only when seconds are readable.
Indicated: h=10 m=22
